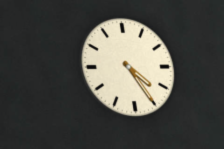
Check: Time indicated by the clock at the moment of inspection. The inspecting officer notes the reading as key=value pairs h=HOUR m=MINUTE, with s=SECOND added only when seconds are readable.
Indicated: h=4 m=25
